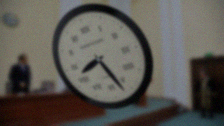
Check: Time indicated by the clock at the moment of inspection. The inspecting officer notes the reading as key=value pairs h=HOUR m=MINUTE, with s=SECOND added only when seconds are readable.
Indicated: h=8 m=27
